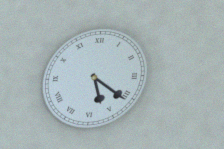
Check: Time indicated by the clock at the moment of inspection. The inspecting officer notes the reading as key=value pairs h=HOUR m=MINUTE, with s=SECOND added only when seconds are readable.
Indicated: h=5 m=21
